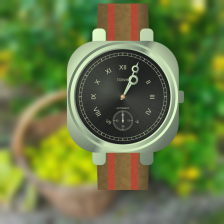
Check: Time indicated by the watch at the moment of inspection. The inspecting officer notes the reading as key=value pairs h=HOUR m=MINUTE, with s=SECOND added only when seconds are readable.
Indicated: h=1 m=4
